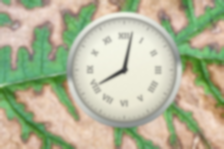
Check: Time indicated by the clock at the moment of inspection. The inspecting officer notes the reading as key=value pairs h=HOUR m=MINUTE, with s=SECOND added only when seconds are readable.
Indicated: h=8 m=2
